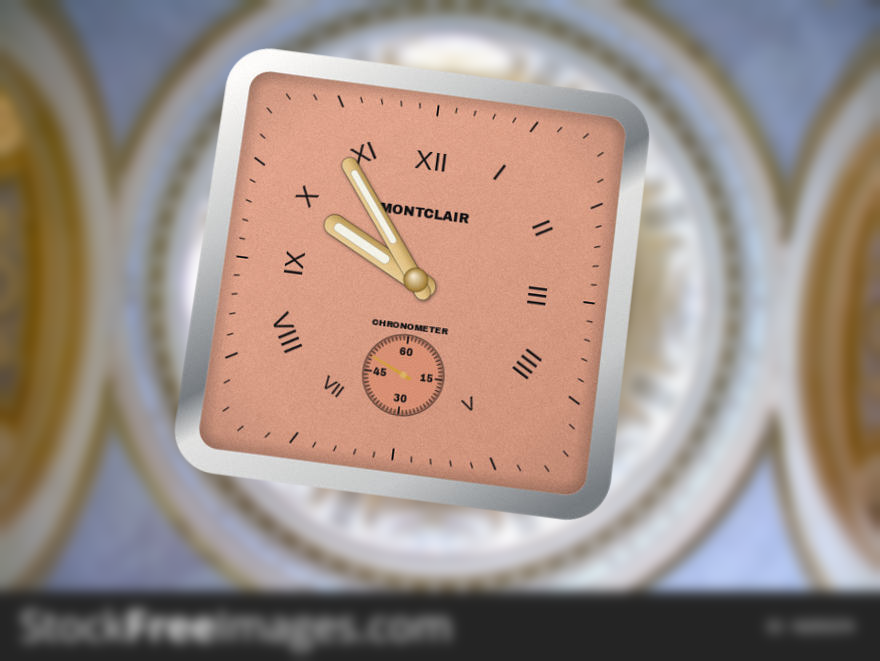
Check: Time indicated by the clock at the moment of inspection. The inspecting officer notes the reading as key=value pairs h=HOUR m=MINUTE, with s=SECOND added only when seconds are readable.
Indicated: h=9 m=53 s=49
